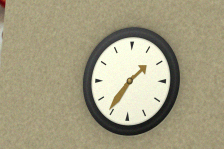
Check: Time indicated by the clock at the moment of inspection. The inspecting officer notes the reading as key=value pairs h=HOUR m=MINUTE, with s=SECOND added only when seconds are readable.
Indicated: h=1 m=36
